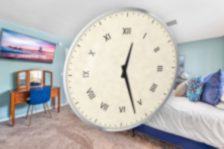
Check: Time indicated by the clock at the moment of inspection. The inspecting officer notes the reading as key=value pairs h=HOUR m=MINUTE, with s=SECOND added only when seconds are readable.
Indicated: h=12 m=27
